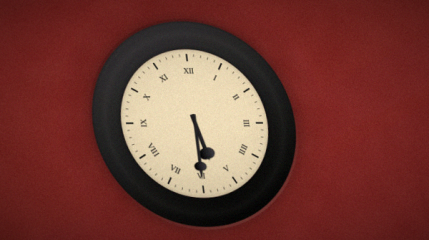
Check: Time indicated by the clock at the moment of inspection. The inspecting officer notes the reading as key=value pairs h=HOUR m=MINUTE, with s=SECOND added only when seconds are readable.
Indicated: h=5 m=30
